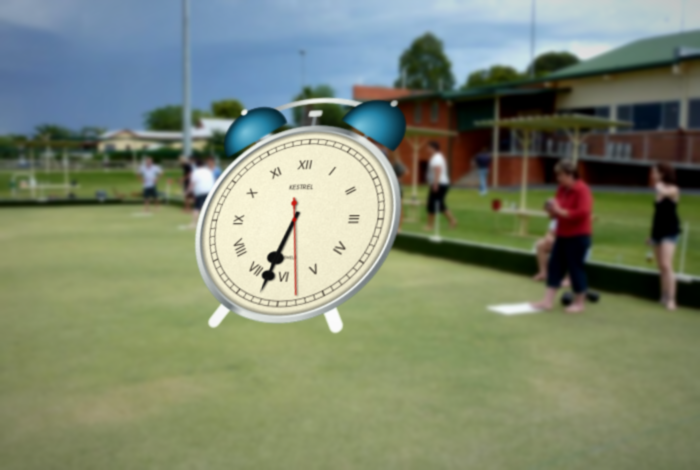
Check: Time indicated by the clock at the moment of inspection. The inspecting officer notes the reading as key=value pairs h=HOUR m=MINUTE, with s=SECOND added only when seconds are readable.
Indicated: h=6 m=32 s=28
